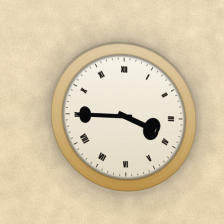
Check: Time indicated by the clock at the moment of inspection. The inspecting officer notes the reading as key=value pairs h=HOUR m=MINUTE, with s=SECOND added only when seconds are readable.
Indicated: h=3 m=45
